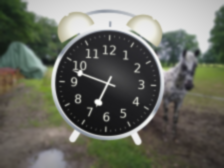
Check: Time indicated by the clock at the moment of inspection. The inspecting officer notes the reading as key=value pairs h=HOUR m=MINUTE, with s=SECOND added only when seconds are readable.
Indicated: h=6 m=48
